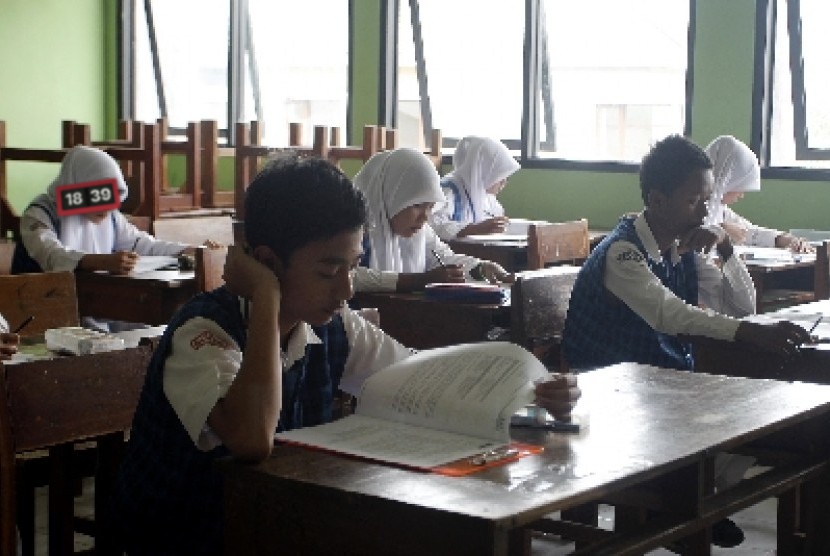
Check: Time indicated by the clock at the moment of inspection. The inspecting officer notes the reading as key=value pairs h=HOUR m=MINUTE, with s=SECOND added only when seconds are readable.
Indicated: h=18 m=39
